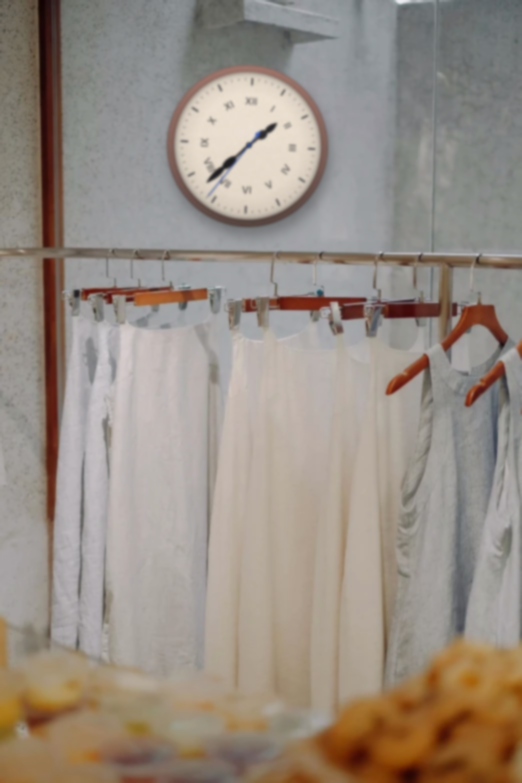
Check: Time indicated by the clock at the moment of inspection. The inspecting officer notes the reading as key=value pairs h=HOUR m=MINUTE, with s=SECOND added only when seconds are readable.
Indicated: h=1 m=37 s=36
